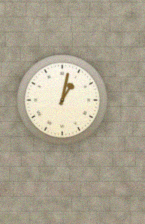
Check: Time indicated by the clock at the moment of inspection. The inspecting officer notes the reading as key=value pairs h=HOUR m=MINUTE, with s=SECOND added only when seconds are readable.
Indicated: h=1 m=2
